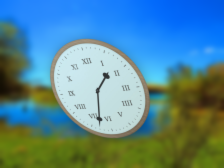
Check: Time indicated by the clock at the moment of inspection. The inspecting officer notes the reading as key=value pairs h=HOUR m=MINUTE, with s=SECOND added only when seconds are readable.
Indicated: h=1 m=33
